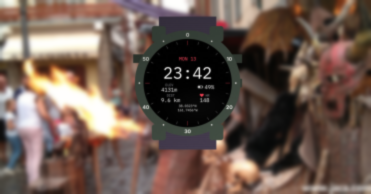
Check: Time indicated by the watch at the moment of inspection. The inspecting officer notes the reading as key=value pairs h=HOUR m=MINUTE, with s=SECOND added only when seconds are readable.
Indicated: h=23 m=42
